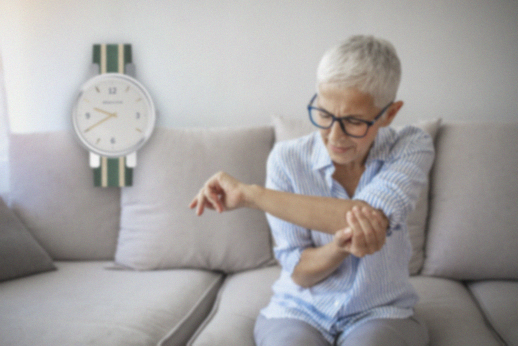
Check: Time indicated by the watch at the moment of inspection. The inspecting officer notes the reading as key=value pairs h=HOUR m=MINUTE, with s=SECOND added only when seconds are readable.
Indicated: h=9 m=40
